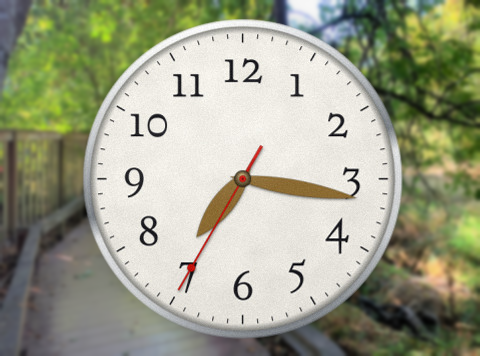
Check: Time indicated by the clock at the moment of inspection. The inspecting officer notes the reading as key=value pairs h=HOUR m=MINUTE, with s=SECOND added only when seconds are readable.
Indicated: h=7 m=16 s=35
